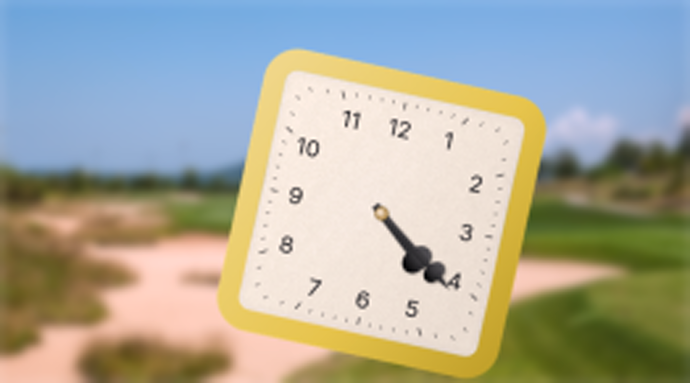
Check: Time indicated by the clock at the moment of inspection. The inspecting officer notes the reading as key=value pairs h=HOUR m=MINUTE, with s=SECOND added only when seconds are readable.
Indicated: h=4 m=21
